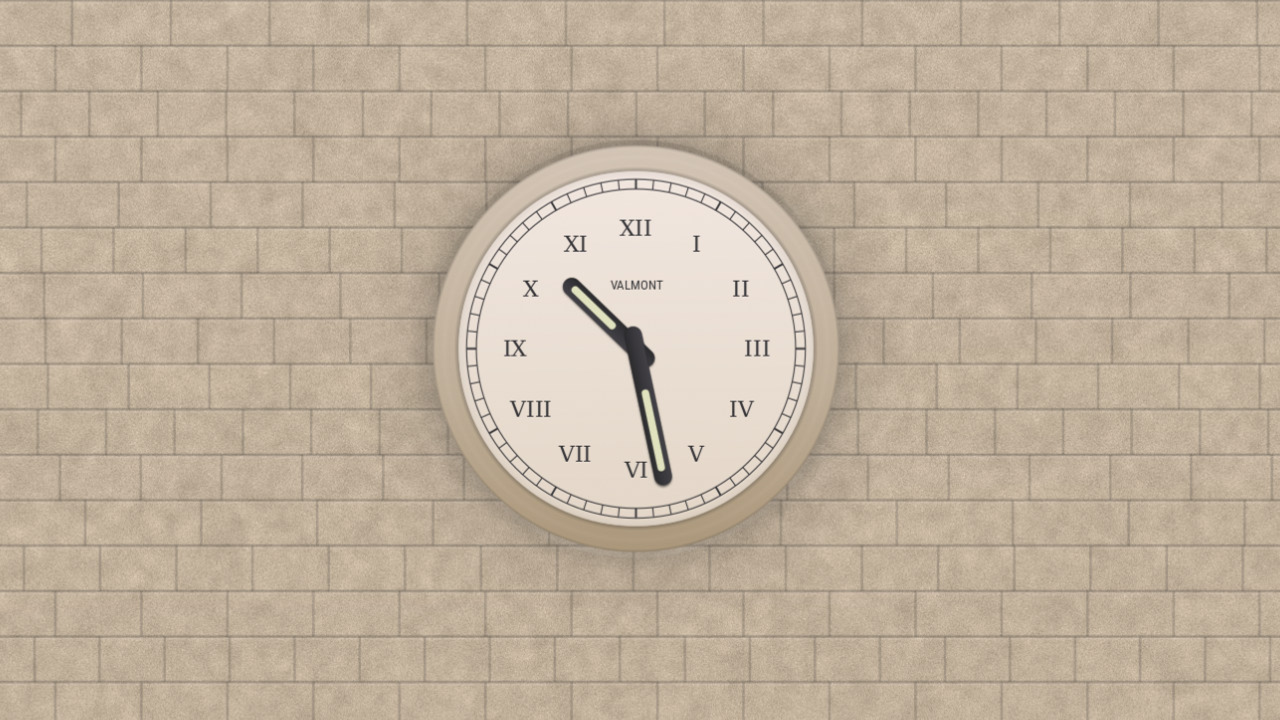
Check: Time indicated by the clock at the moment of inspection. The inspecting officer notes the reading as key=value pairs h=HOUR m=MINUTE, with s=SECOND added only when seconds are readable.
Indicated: h=10 m=28
